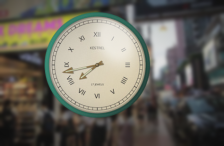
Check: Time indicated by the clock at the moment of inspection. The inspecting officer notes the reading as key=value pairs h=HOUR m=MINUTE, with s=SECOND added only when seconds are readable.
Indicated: h=7 m=43
